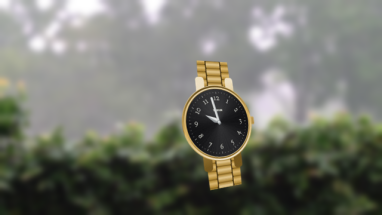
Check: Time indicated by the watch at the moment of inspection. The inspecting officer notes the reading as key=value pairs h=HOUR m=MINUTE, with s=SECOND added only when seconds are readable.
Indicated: h=9 m=58
